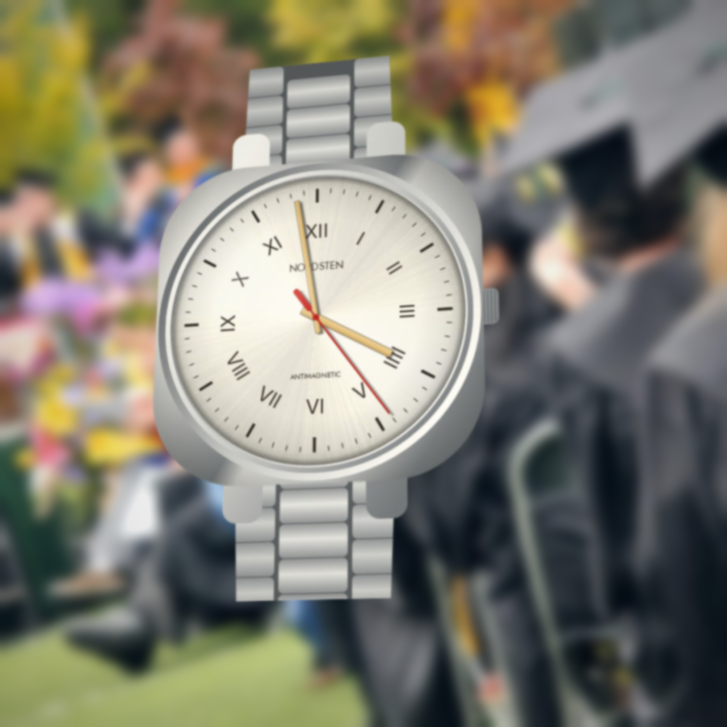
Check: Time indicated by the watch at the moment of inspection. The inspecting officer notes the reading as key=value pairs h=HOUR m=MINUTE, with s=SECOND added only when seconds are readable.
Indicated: h=3 m=58 s=24
